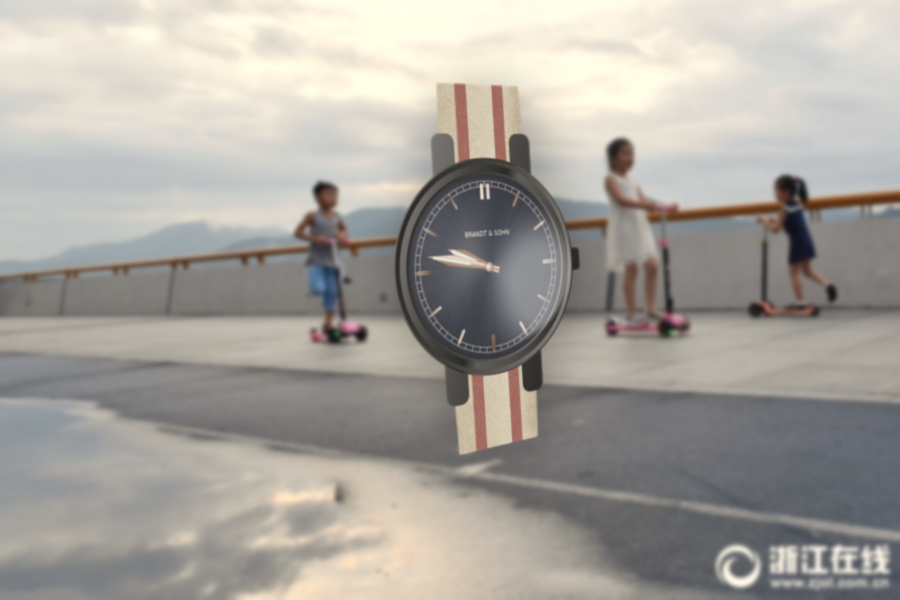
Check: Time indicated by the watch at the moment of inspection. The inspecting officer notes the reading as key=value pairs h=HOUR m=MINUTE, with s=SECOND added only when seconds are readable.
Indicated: h=9 m=47
